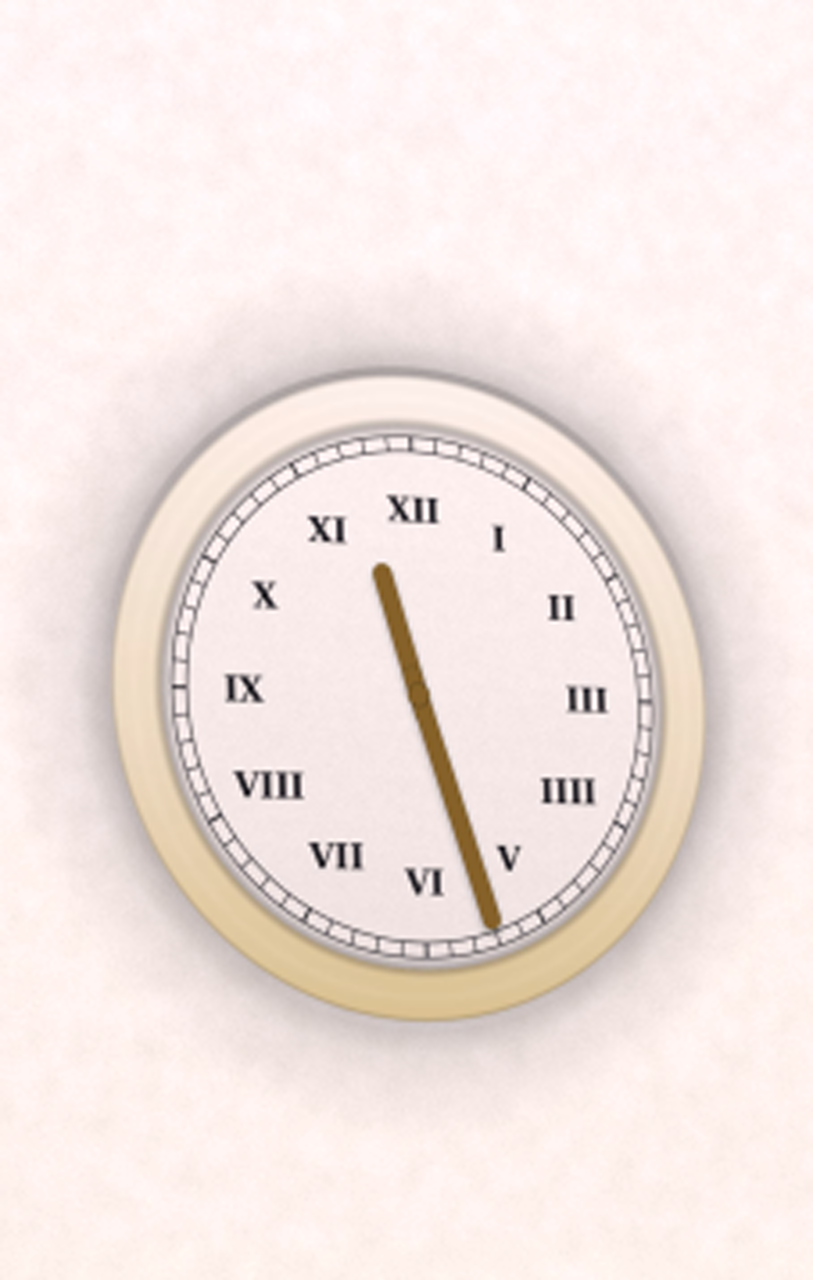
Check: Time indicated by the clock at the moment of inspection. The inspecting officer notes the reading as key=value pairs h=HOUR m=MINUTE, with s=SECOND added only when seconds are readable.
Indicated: h=11 m=27
